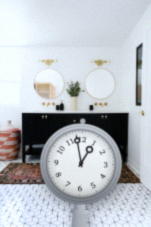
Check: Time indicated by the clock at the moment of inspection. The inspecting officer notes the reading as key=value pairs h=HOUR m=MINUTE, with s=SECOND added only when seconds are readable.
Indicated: h=12 m=58
